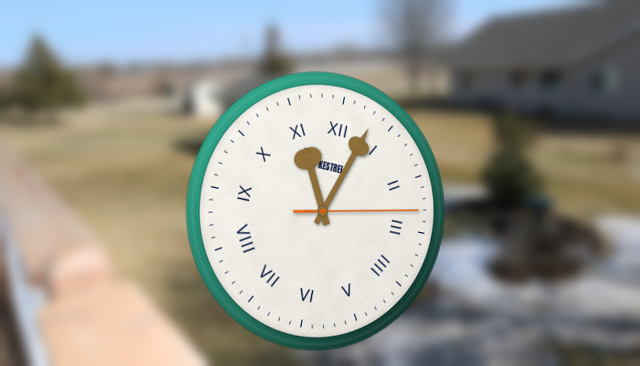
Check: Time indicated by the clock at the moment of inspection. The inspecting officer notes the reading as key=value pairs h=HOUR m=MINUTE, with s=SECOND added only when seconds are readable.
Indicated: h=11 m=3 s=13
